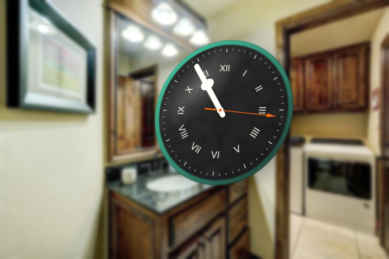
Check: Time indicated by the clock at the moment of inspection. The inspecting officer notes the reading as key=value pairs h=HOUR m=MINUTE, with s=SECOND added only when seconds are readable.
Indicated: h=10 m=54 s=16
